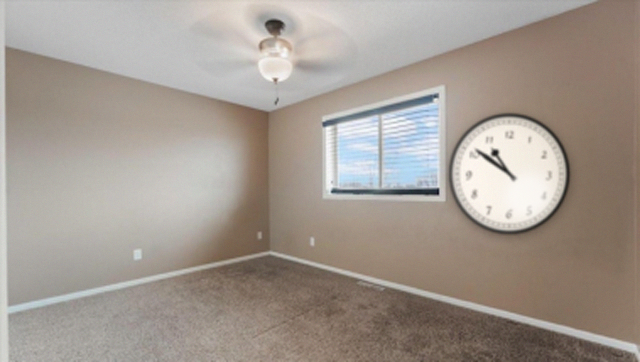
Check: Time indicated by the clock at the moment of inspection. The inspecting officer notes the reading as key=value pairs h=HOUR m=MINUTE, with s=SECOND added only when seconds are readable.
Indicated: h=10 m=51
